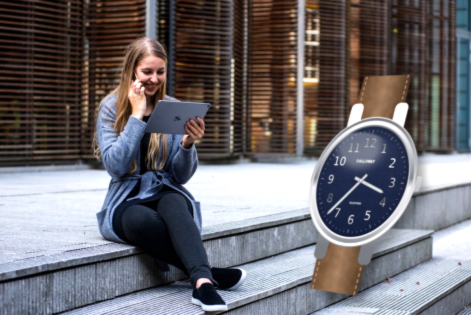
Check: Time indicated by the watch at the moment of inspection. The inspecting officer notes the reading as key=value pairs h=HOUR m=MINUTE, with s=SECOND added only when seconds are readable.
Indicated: h=3 m=37
